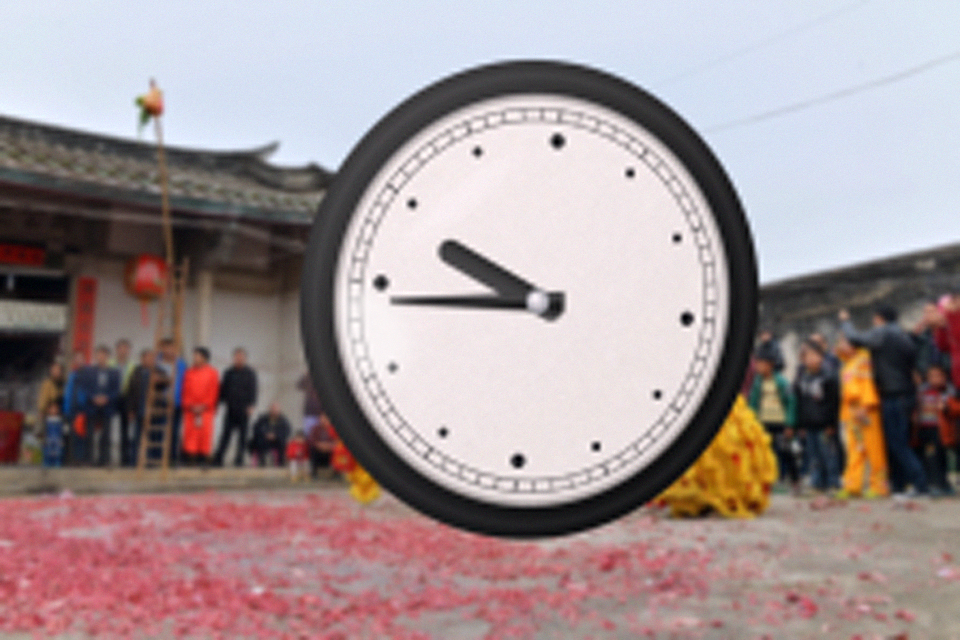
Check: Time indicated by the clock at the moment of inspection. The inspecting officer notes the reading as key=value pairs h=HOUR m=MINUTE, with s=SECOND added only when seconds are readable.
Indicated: h=9 m=44
